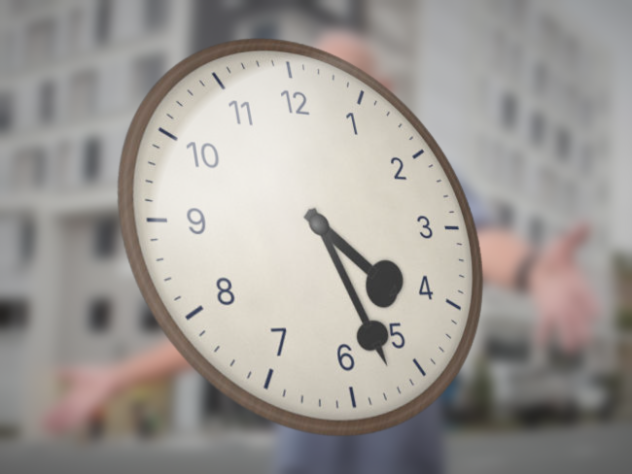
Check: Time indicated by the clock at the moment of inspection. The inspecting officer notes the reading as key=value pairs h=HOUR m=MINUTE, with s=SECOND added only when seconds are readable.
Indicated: h=4 m=27
